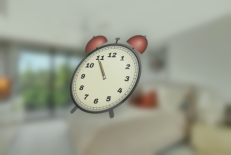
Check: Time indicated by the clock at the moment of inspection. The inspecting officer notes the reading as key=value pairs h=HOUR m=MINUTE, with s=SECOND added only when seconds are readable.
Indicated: h=10 m=54
